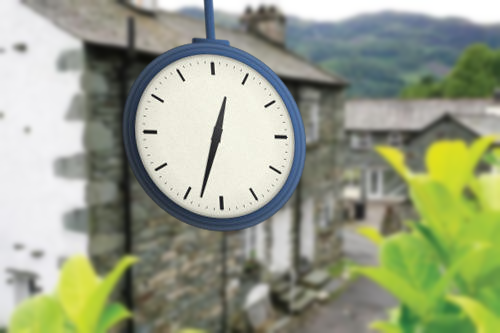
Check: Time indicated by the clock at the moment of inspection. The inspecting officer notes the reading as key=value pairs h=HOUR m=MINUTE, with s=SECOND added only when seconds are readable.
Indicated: h=12 m=33
